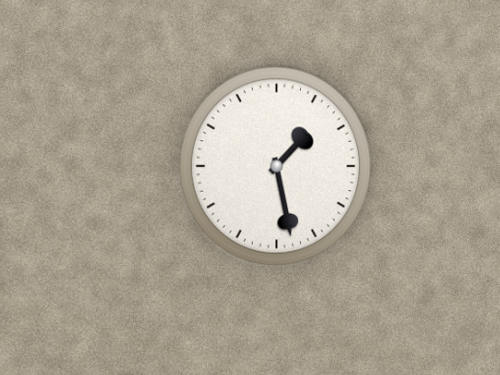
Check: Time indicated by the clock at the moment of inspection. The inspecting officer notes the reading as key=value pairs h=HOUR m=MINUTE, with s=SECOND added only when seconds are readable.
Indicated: h=1 m=28
